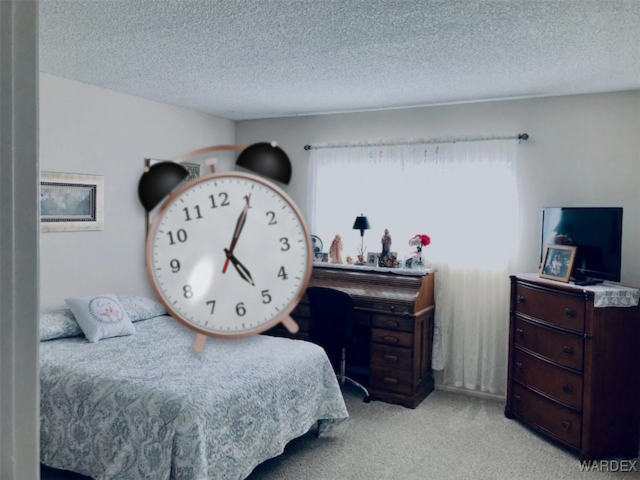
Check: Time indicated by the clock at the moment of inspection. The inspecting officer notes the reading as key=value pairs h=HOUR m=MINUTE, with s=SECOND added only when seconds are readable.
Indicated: h=5 m=5 s=5
